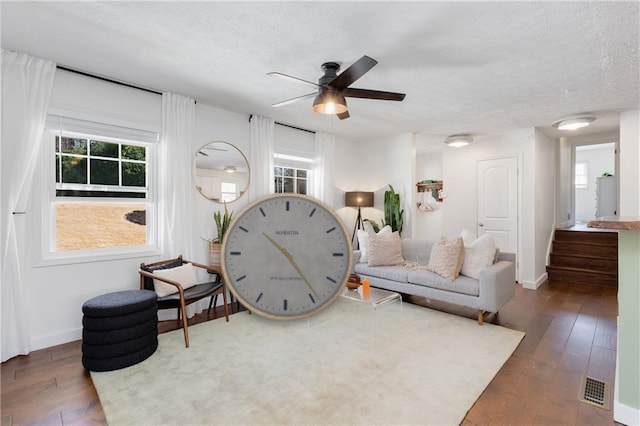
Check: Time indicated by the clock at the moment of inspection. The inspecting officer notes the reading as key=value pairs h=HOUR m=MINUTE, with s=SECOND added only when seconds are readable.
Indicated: h=10 m=24
